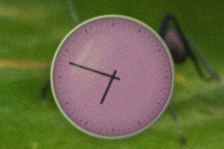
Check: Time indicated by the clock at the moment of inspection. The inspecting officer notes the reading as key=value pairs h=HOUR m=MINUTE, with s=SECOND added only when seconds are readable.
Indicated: h=6 m=48
